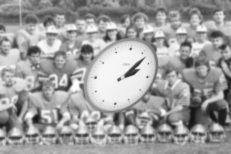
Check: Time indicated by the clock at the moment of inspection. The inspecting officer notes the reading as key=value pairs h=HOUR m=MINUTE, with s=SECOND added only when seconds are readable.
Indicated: h=2 m=7
